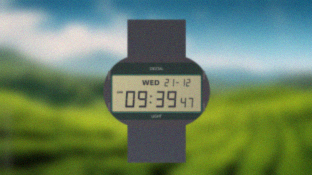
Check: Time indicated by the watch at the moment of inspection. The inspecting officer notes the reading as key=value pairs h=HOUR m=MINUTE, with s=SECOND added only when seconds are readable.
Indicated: h=9 m=39 s=47
